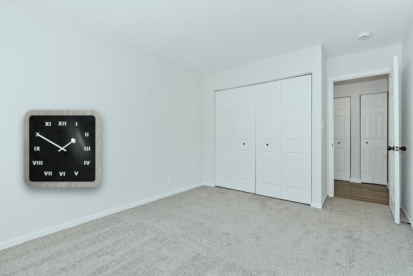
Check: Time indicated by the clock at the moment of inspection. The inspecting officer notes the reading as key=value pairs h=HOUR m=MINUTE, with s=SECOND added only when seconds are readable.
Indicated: h=1 m=50
